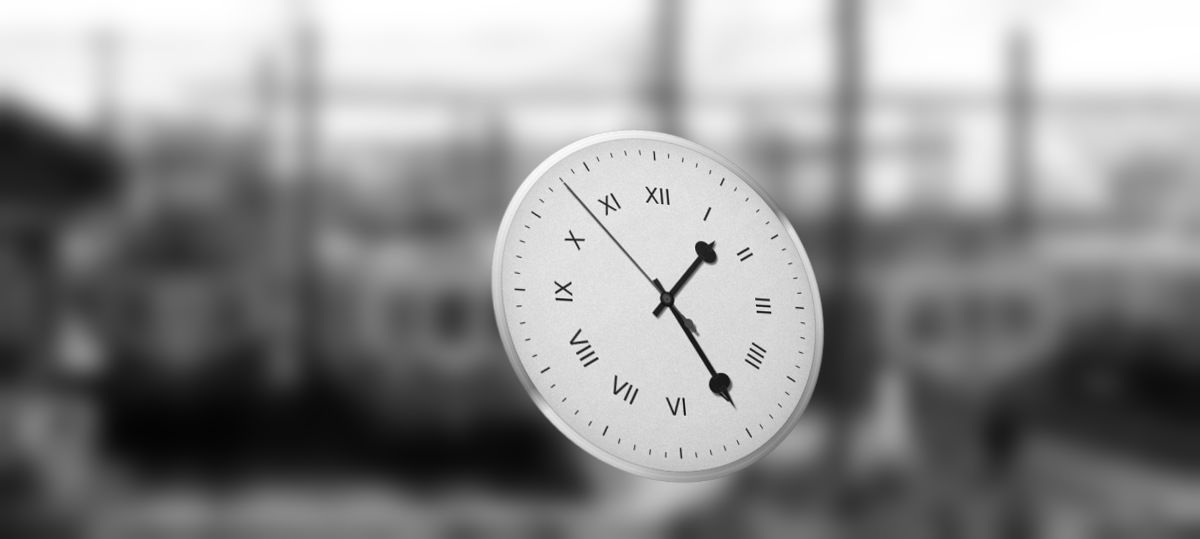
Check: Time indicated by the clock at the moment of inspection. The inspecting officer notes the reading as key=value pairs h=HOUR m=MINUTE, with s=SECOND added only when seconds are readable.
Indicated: h=1 m=24 s=53
